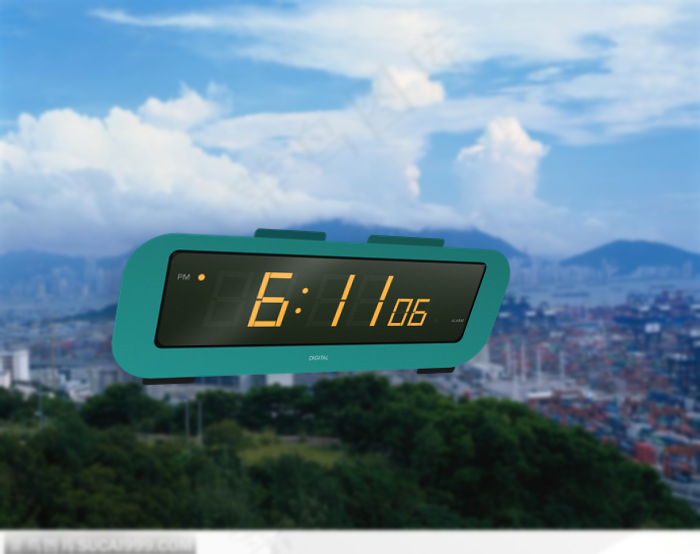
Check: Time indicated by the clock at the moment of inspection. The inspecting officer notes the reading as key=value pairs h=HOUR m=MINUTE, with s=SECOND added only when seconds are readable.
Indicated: h=6 m=11 s=6
